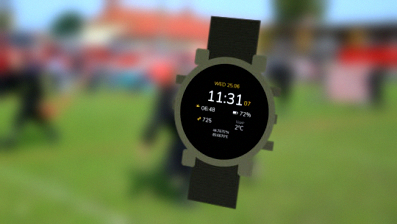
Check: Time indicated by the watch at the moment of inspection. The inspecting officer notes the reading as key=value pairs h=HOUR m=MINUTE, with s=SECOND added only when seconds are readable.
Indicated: h=11 m=31
